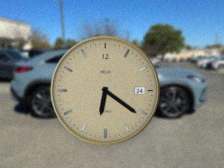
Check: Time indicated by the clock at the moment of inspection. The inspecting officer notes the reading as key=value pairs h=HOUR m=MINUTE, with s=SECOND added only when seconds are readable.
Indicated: h=6 m=21
